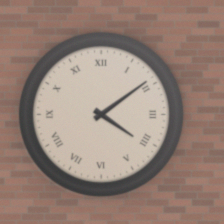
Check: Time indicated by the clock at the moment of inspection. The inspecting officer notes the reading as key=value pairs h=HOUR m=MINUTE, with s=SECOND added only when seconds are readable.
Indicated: h=4 m=9
